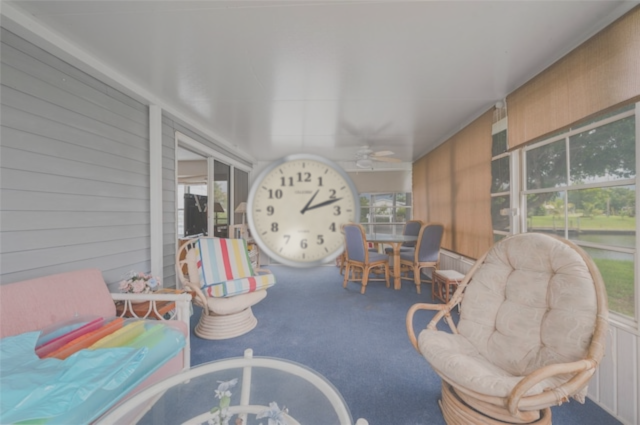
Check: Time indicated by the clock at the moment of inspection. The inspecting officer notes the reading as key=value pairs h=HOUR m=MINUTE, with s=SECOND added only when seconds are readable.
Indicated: h=1 m=12
